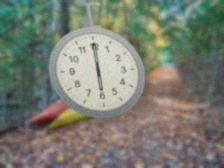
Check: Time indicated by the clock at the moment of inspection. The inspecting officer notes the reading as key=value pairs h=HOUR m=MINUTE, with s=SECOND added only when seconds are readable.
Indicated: h=6 m=0
